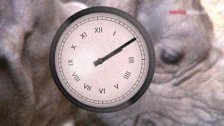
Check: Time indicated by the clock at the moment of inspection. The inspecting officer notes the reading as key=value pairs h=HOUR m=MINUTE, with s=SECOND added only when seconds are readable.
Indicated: h=2 m=10
